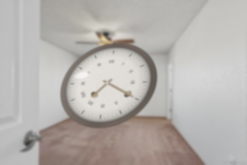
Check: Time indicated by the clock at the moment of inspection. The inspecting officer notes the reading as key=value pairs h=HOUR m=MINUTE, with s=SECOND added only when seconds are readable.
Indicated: h=7 m=20
